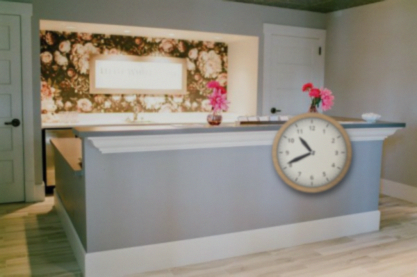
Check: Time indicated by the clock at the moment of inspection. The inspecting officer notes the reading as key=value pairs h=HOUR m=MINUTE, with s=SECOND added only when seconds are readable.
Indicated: h=10 m=41
